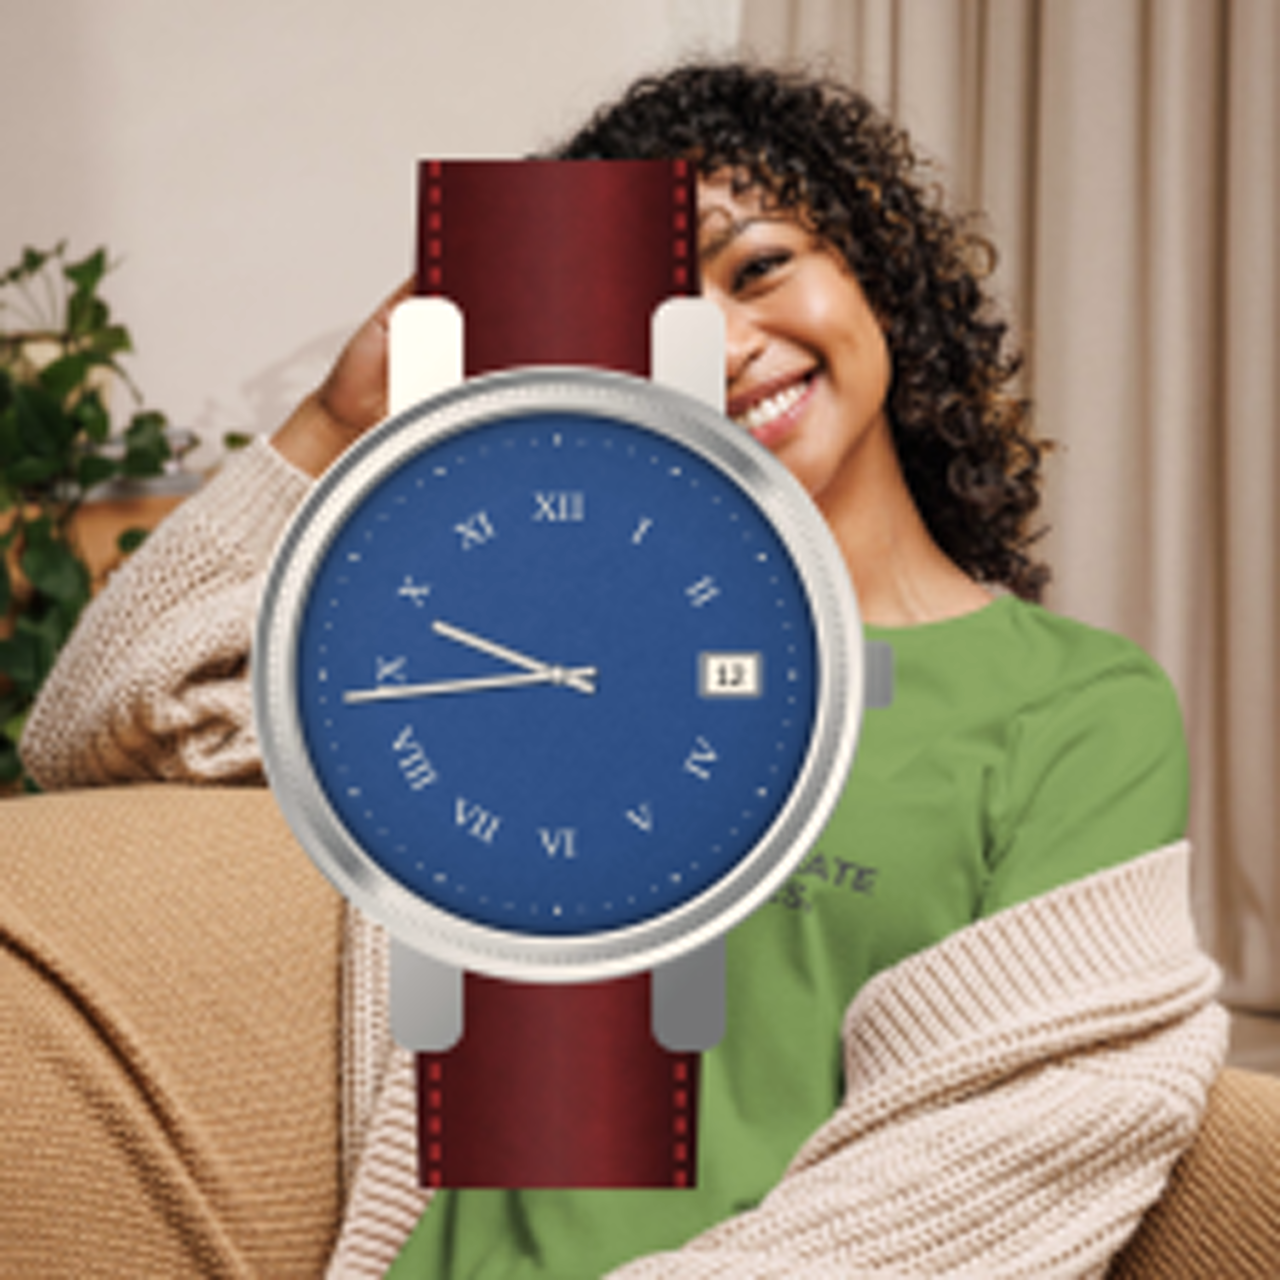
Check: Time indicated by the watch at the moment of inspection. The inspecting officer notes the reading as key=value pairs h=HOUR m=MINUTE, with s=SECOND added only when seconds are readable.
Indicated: h=9 m=44
